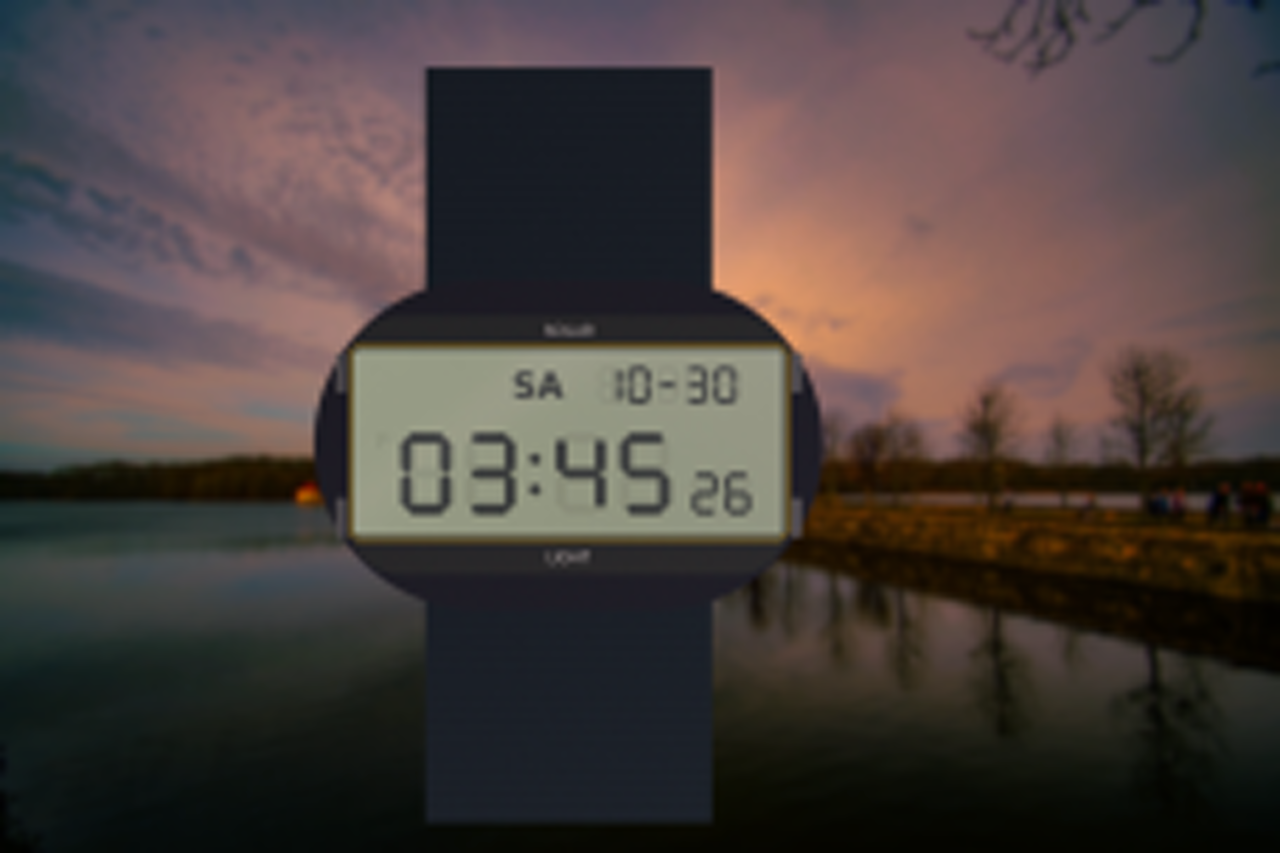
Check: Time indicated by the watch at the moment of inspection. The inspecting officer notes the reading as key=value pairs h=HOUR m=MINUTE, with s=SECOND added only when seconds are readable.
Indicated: h=3 m=45 s=26
